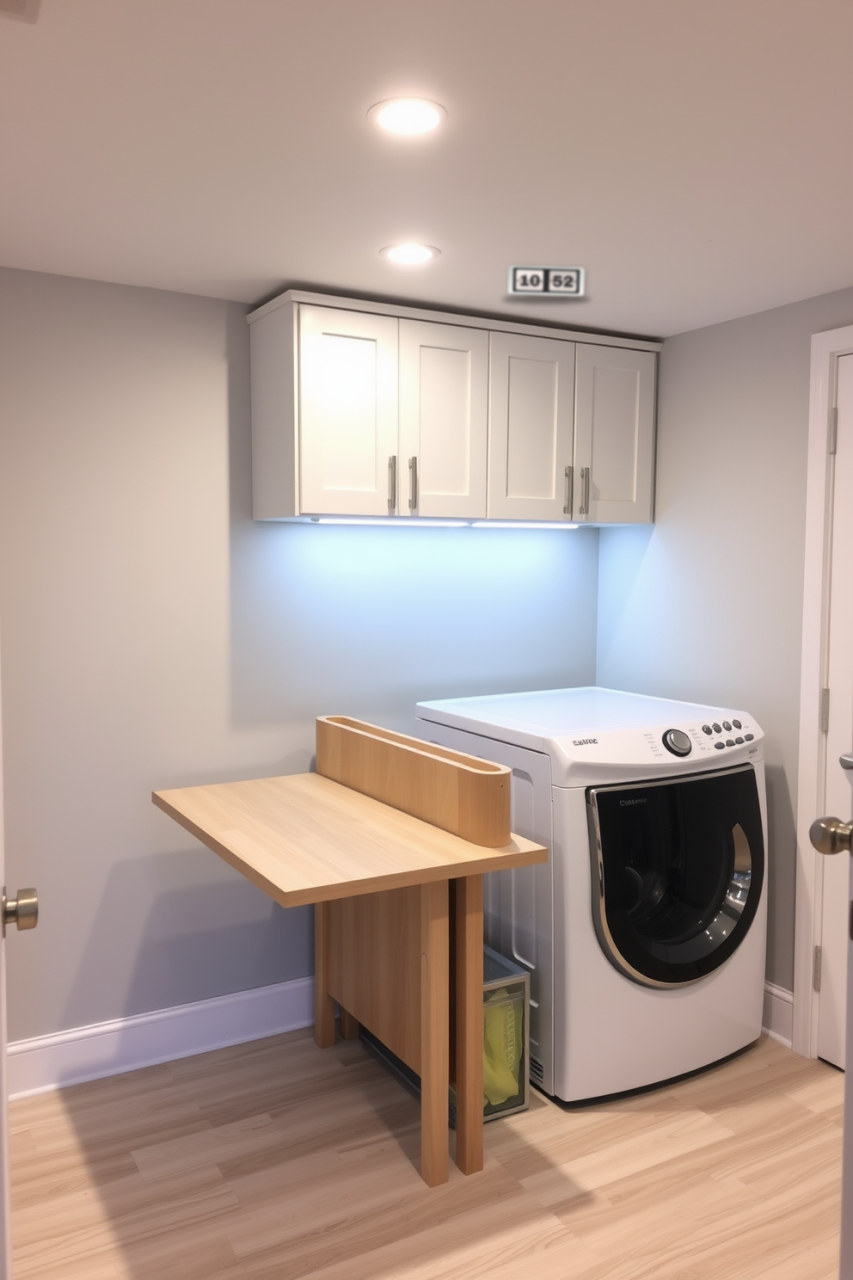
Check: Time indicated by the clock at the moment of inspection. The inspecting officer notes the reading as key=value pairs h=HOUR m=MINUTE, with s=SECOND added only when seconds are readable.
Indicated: h=10 m=52
